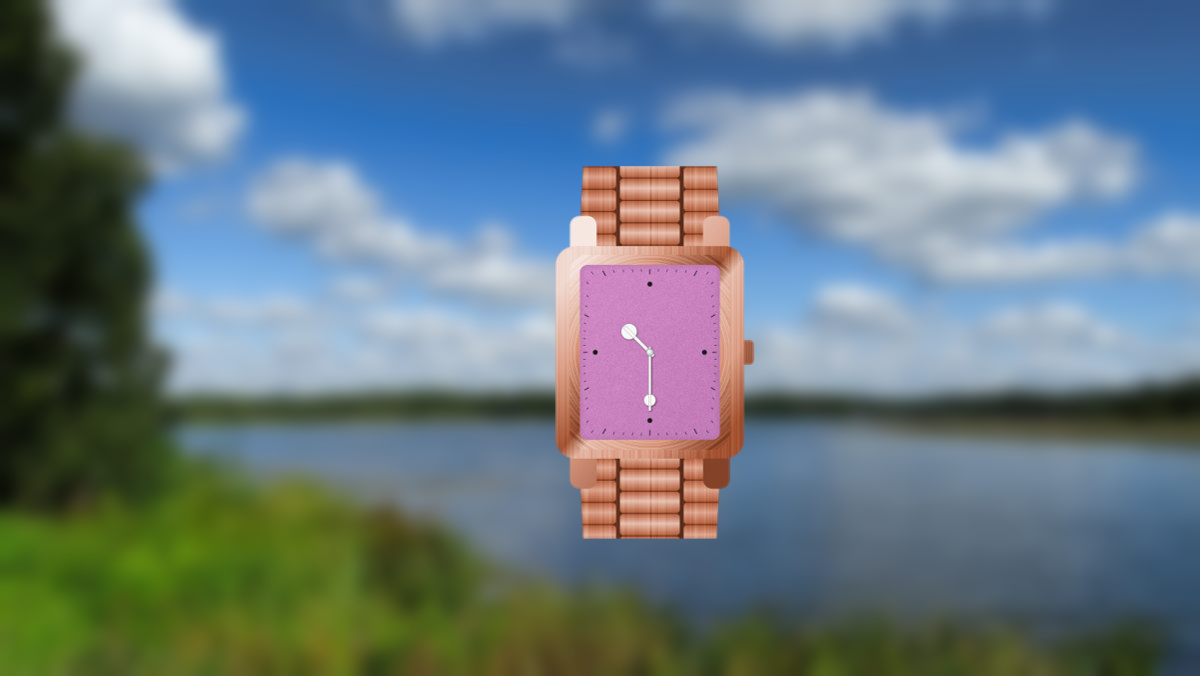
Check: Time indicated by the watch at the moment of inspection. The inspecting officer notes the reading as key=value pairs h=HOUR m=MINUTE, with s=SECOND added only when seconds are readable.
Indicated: h=10 m=30
